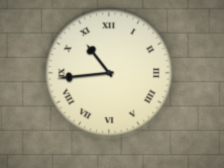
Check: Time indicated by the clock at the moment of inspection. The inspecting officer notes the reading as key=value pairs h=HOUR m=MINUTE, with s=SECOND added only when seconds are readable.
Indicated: h=10 m=44
